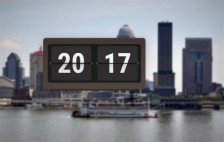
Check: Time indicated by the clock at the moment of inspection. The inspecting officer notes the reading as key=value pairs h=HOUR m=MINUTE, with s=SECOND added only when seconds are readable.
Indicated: h=20 m=17
